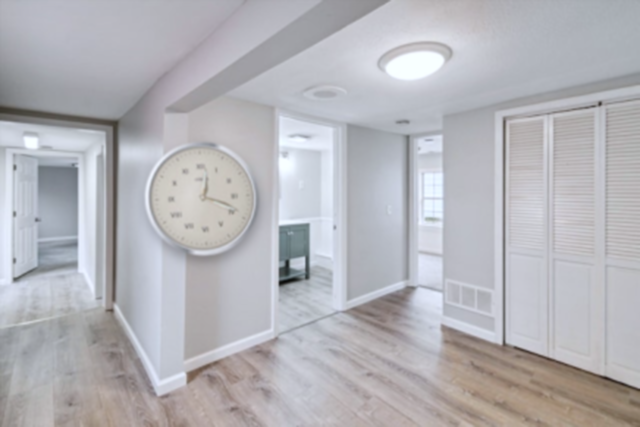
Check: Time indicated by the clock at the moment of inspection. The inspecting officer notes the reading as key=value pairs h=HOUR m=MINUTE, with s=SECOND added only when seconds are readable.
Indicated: h=12 m=19
